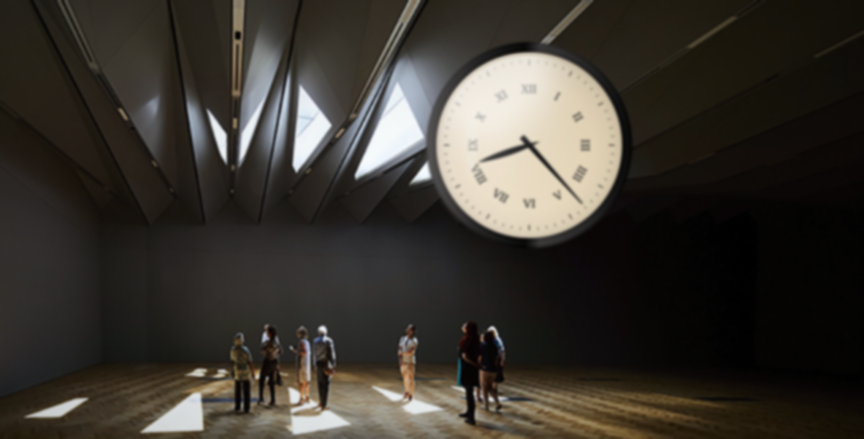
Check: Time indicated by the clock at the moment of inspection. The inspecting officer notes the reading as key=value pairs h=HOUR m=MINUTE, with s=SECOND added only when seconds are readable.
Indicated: h=8 m=23
